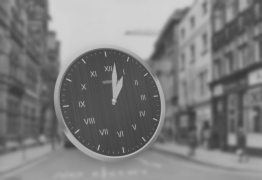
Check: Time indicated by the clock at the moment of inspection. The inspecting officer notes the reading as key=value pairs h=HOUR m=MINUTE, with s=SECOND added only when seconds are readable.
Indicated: h=1 m=2
